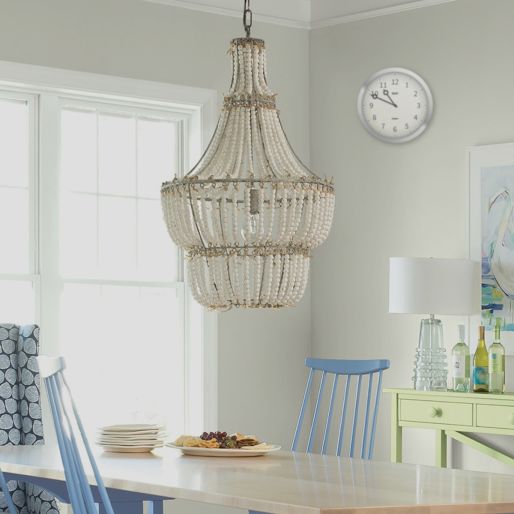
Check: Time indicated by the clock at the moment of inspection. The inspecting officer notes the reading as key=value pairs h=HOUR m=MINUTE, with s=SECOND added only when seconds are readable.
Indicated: h=10 m=49
